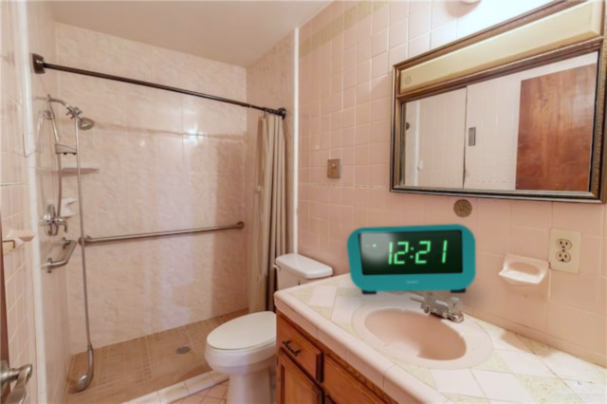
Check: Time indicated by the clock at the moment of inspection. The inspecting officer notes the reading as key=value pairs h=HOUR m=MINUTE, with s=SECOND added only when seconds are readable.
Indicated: h=12 m=21
